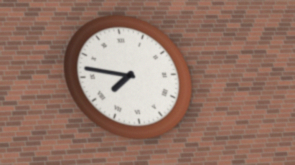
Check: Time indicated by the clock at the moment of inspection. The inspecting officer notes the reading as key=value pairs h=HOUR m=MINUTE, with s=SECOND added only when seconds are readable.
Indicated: h=7 m=47
